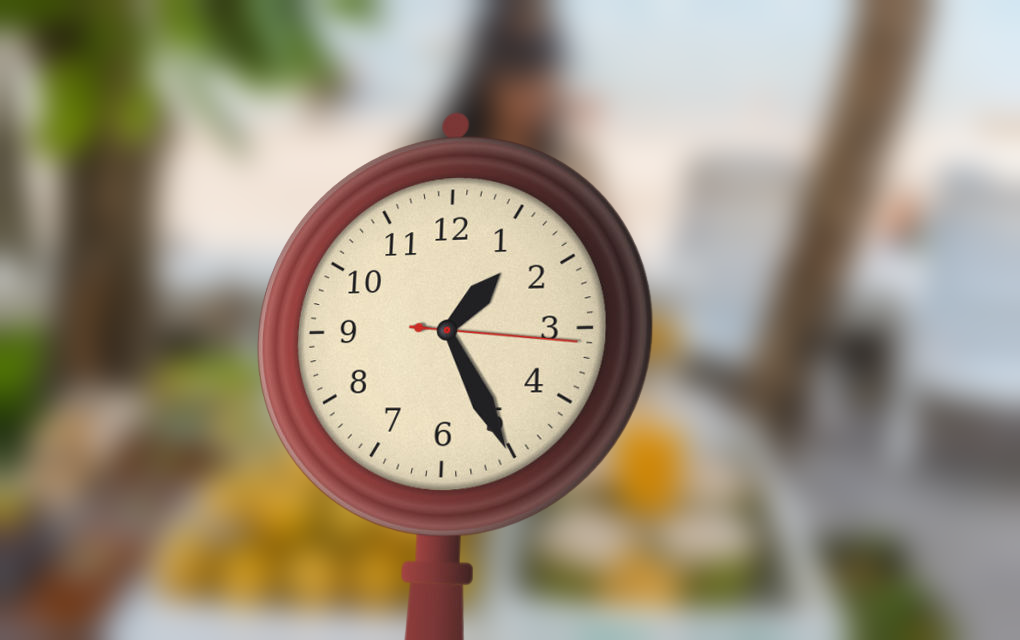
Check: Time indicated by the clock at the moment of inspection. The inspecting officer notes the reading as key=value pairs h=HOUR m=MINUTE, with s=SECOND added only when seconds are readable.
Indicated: h=1 m=25 s=16
